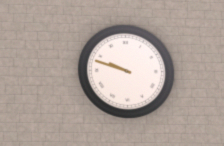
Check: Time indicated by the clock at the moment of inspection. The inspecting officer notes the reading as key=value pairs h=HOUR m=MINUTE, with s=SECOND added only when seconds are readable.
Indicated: h=9 m=48
